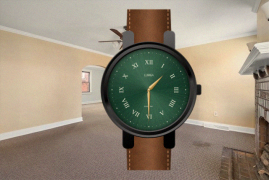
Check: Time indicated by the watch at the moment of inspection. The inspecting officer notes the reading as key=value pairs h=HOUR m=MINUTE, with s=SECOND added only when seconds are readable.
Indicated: h=1 m=30
